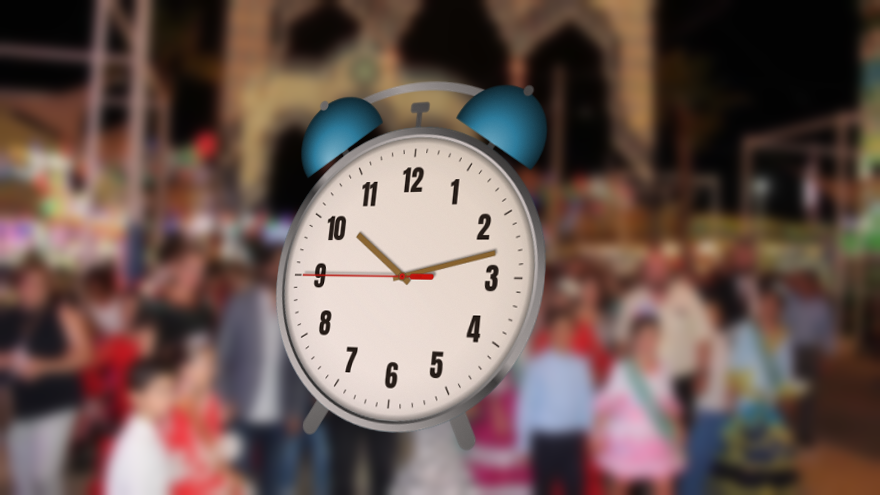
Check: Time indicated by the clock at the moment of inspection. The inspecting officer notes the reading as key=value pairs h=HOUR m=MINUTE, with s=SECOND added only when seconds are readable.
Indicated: h=10 m=12 s=45
